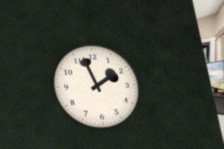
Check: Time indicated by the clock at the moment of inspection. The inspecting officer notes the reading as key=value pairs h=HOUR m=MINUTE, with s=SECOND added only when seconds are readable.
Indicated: h=1 m=57
